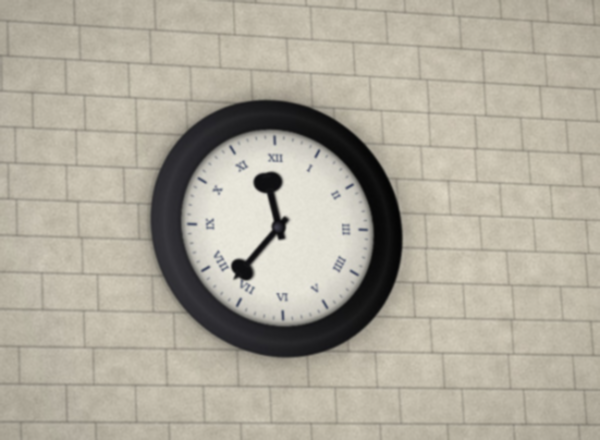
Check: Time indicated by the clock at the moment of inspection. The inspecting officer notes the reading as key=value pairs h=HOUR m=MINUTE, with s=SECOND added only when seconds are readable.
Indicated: h=11 m=37
